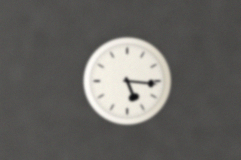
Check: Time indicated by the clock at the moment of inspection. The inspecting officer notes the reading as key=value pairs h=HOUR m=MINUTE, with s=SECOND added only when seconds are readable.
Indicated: h=5 m=16
